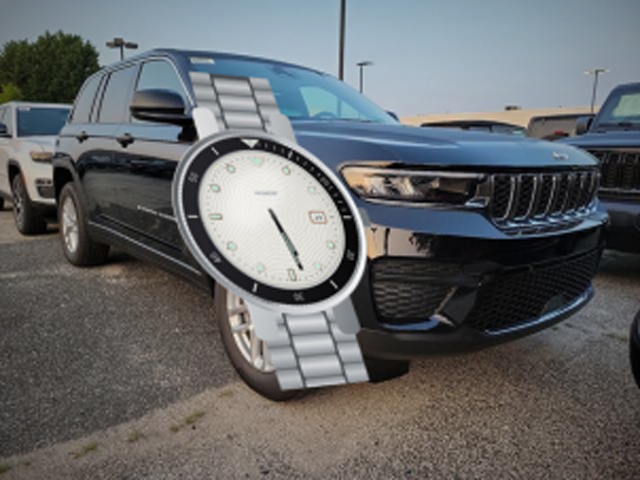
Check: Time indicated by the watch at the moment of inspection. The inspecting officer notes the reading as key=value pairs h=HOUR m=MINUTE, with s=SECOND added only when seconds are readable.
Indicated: h=5 m=28
